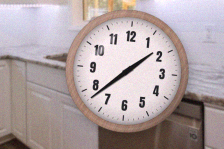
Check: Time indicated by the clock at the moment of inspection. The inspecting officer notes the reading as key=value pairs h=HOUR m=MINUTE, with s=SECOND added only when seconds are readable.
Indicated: h=1 m=38
